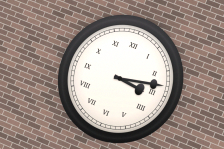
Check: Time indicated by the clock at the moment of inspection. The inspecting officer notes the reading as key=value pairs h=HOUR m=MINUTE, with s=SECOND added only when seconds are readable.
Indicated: h=3 m=13
